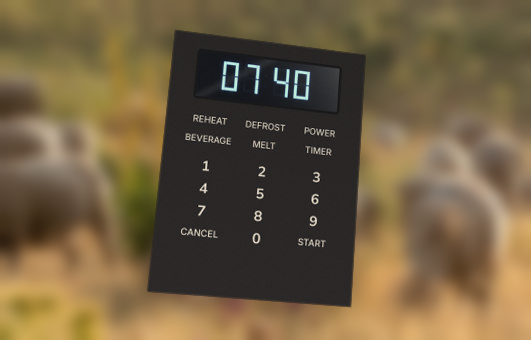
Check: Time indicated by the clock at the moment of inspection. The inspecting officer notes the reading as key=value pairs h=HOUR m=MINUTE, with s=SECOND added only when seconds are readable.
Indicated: h=7 m=40
